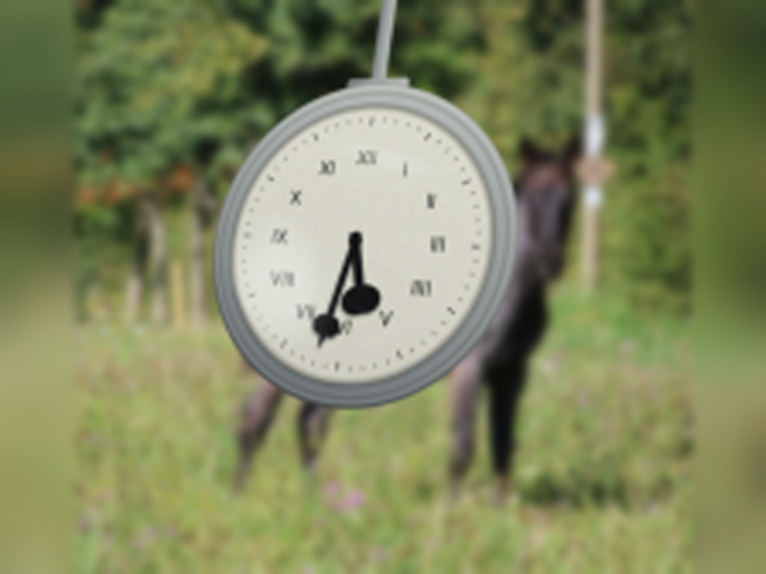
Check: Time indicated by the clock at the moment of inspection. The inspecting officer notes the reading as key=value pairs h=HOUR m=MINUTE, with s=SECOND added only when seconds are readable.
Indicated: h=5 m=32
